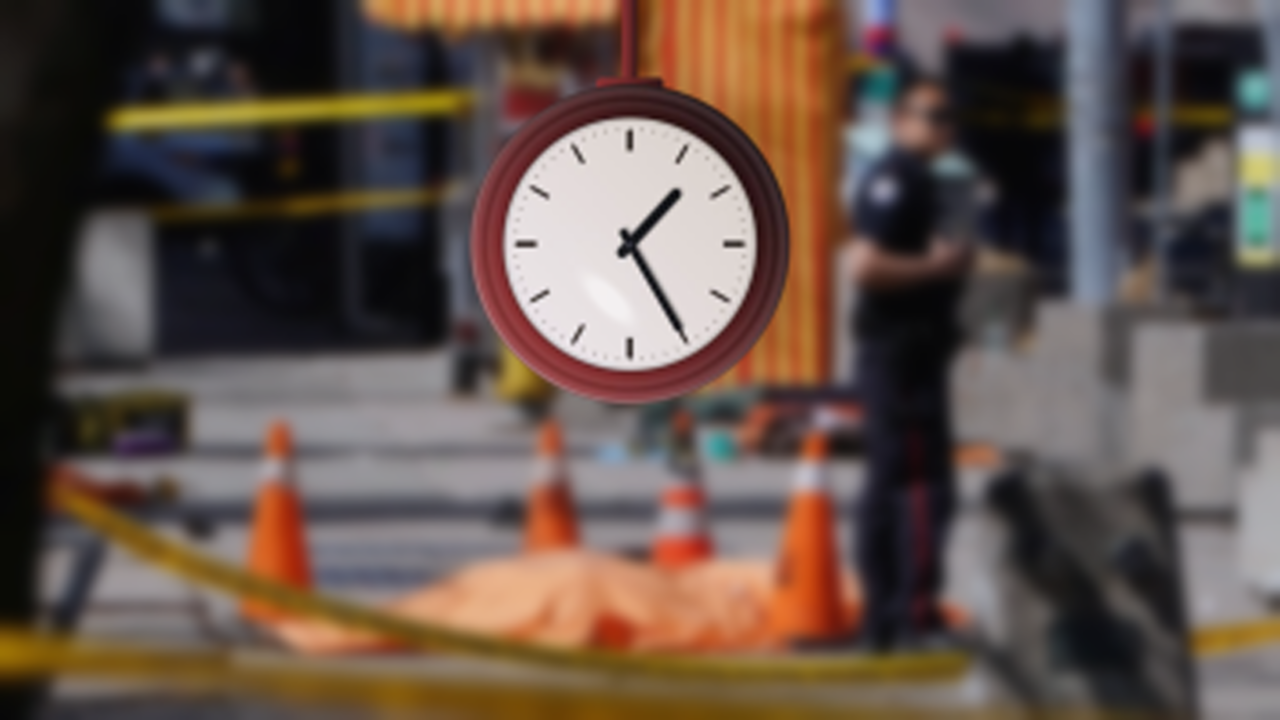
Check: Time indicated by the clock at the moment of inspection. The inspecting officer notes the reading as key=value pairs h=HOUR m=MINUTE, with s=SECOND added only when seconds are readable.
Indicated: h=1 m=25
